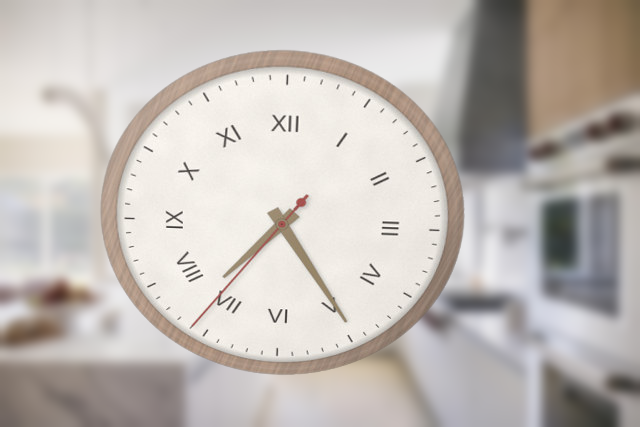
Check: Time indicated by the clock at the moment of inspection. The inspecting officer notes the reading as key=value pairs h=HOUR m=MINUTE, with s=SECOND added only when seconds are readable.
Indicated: h=7 m=24 s=36
